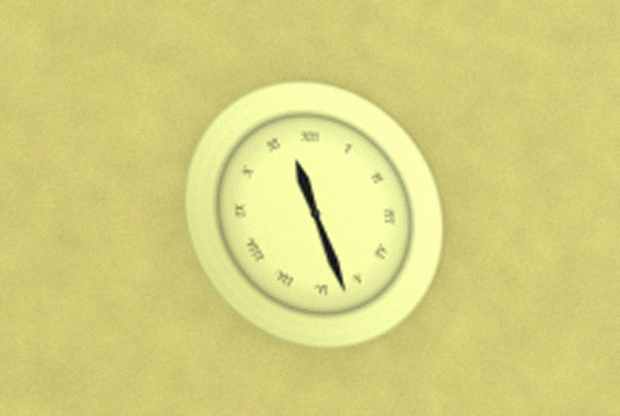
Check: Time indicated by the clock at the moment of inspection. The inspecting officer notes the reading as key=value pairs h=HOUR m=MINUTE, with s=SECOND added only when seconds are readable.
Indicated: h=11 m=27
